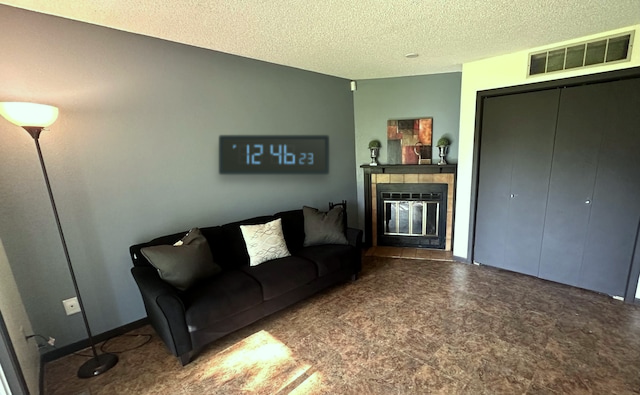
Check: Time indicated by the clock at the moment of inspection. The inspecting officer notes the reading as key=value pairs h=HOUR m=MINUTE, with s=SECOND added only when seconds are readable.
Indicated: h=12 m=46 s=23
